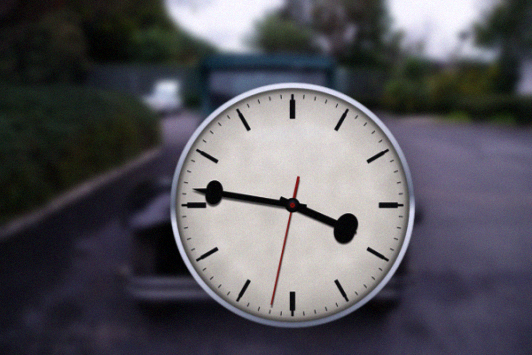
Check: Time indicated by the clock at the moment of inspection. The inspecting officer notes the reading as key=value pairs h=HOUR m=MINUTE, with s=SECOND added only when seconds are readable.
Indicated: h=3 m=46 s=32
